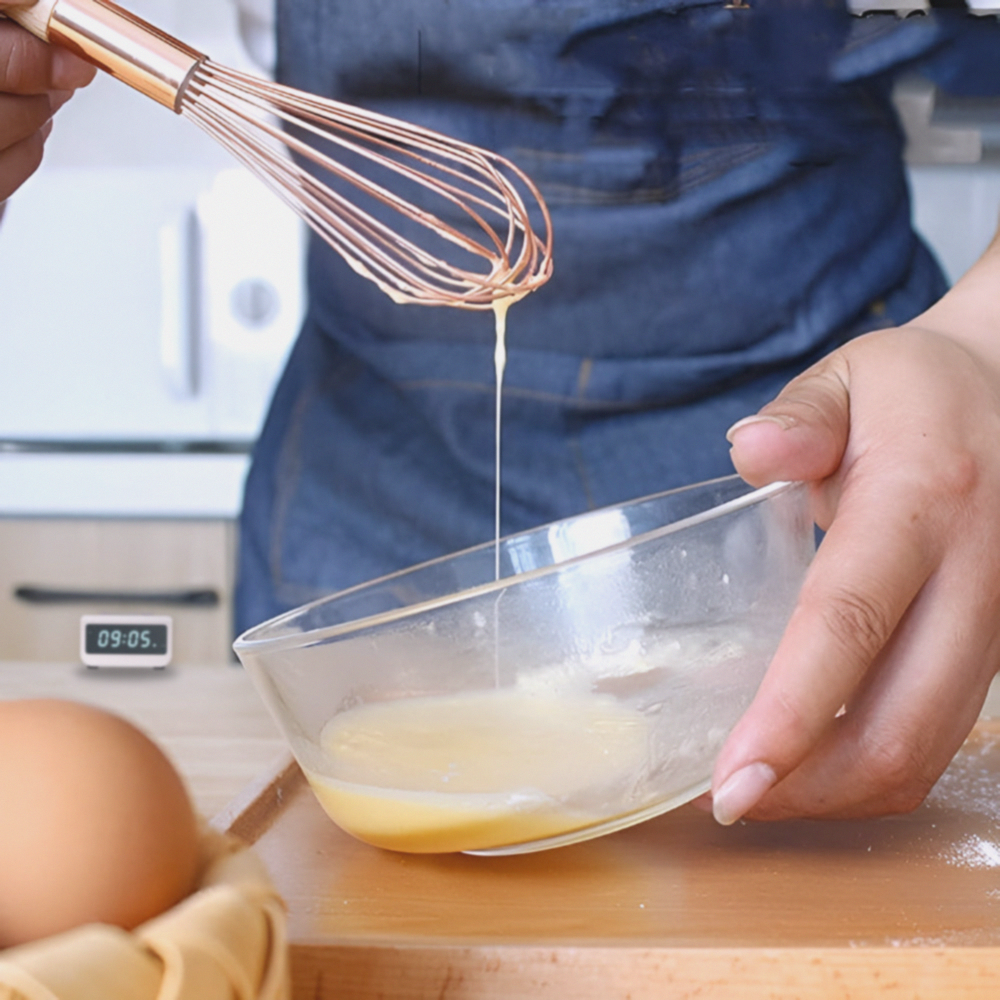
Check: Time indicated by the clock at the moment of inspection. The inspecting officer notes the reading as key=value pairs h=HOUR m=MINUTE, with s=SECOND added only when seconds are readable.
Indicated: h=9 m=5
